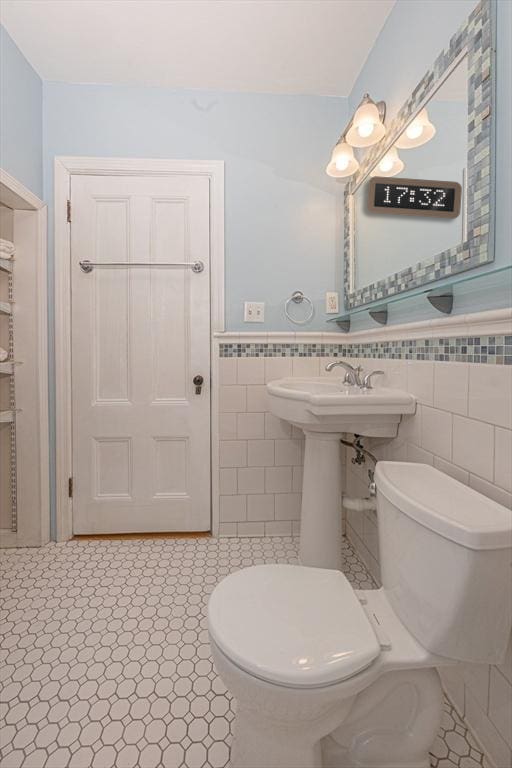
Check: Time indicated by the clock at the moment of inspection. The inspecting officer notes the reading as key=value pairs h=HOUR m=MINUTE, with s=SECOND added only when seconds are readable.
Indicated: h=17 m=32
